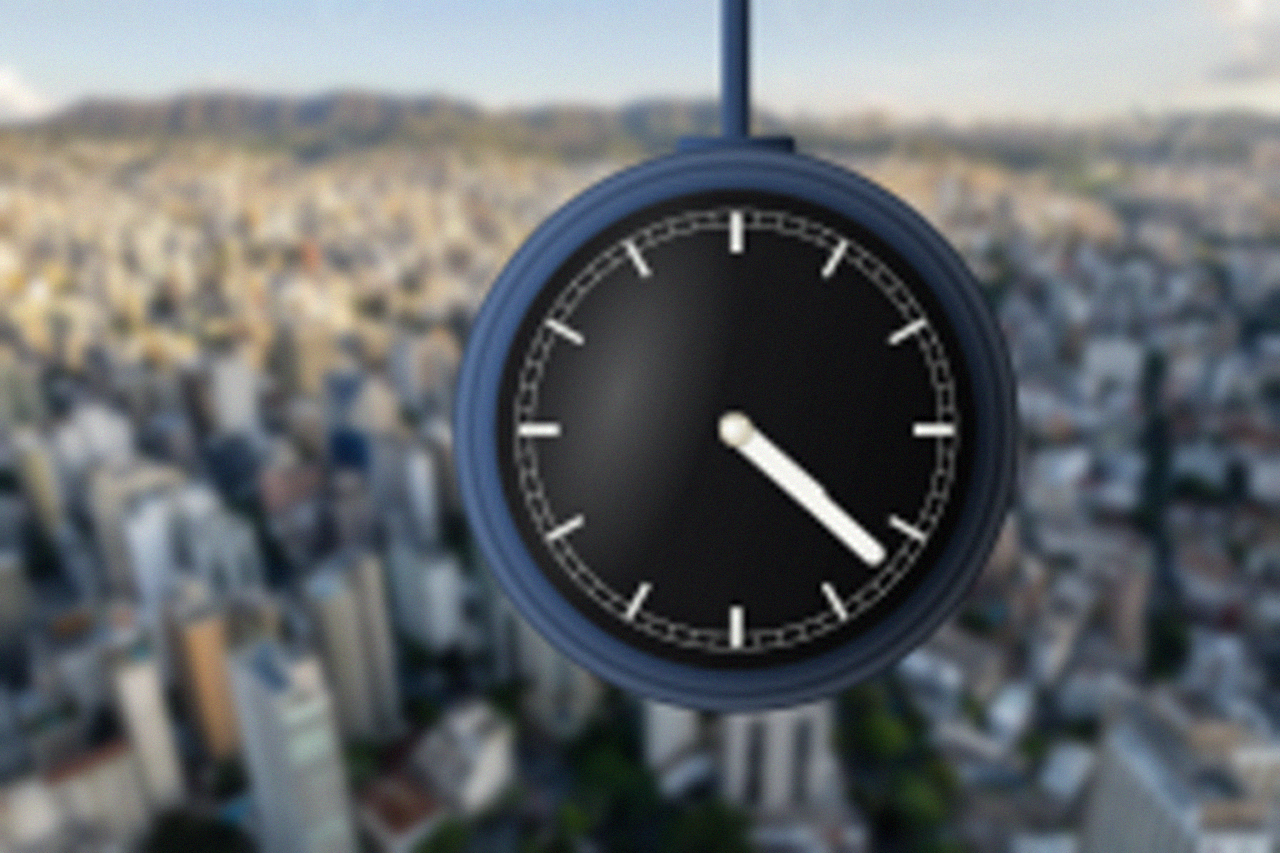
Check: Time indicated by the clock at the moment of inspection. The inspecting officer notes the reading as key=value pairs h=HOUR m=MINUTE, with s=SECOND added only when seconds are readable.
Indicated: h=4 m=22
